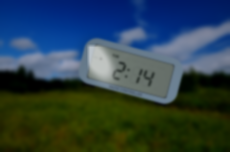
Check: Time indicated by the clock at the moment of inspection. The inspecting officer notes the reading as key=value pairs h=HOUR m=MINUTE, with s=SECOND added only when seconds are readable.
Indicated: h=2 m=14
